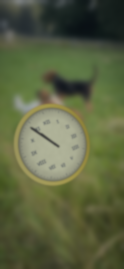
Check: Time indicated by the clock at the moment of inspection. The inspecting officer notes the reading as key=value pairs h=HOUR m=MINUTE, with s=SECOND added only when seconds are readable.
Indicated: h=10 m=54
